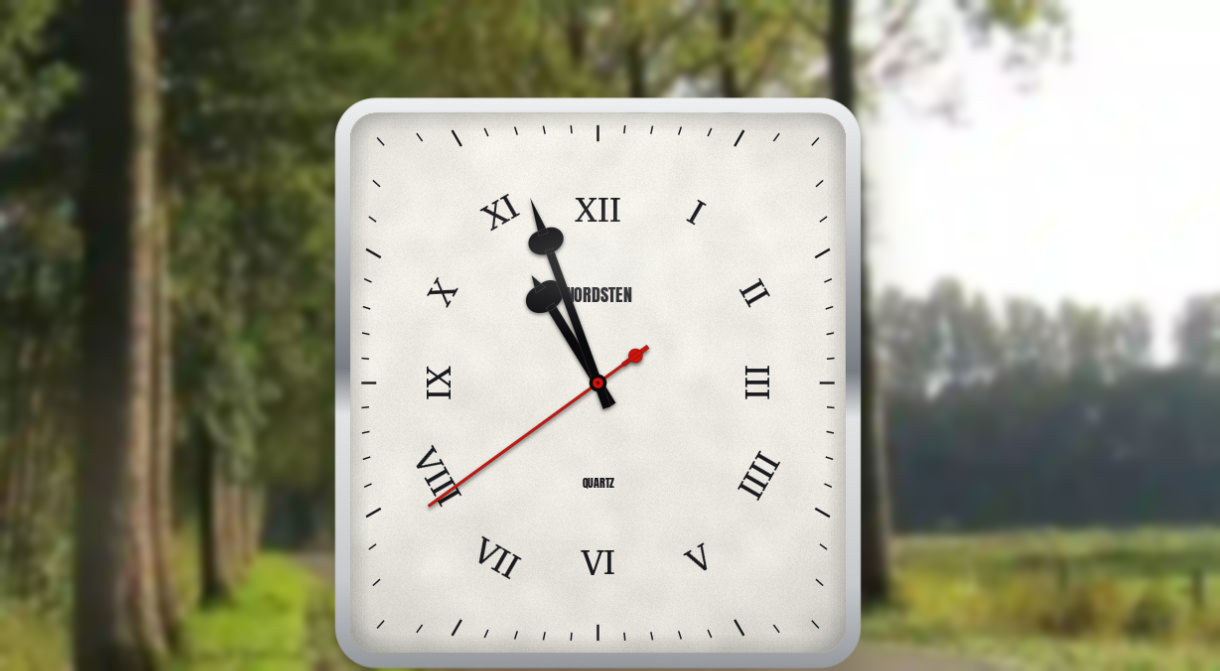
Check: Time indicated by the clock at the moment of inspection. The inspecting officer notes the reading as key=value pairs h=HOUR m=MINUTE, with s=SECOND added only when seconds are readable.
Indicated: h=10 m=56 s=39
